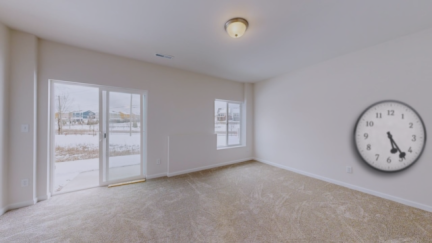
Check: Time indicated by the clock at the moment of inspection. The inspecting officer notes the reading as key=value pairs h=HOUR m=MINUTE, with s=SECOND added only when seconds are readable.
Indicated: h=5 m=24
